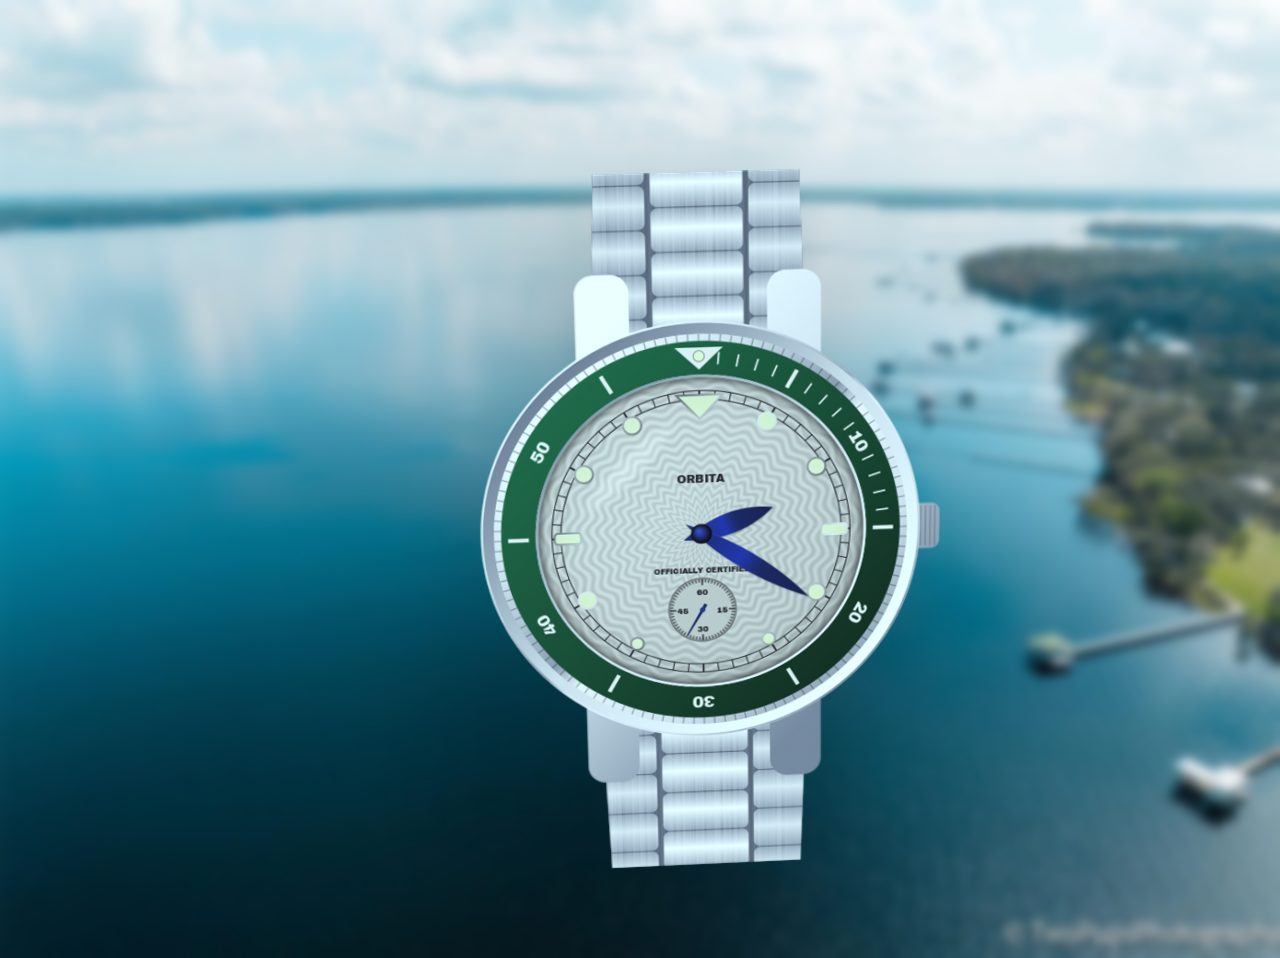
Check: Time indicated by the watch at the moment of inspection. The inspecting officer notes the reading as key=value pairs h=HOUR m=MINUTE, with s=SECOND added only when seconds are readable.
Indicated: h=2 m=20 s=35
